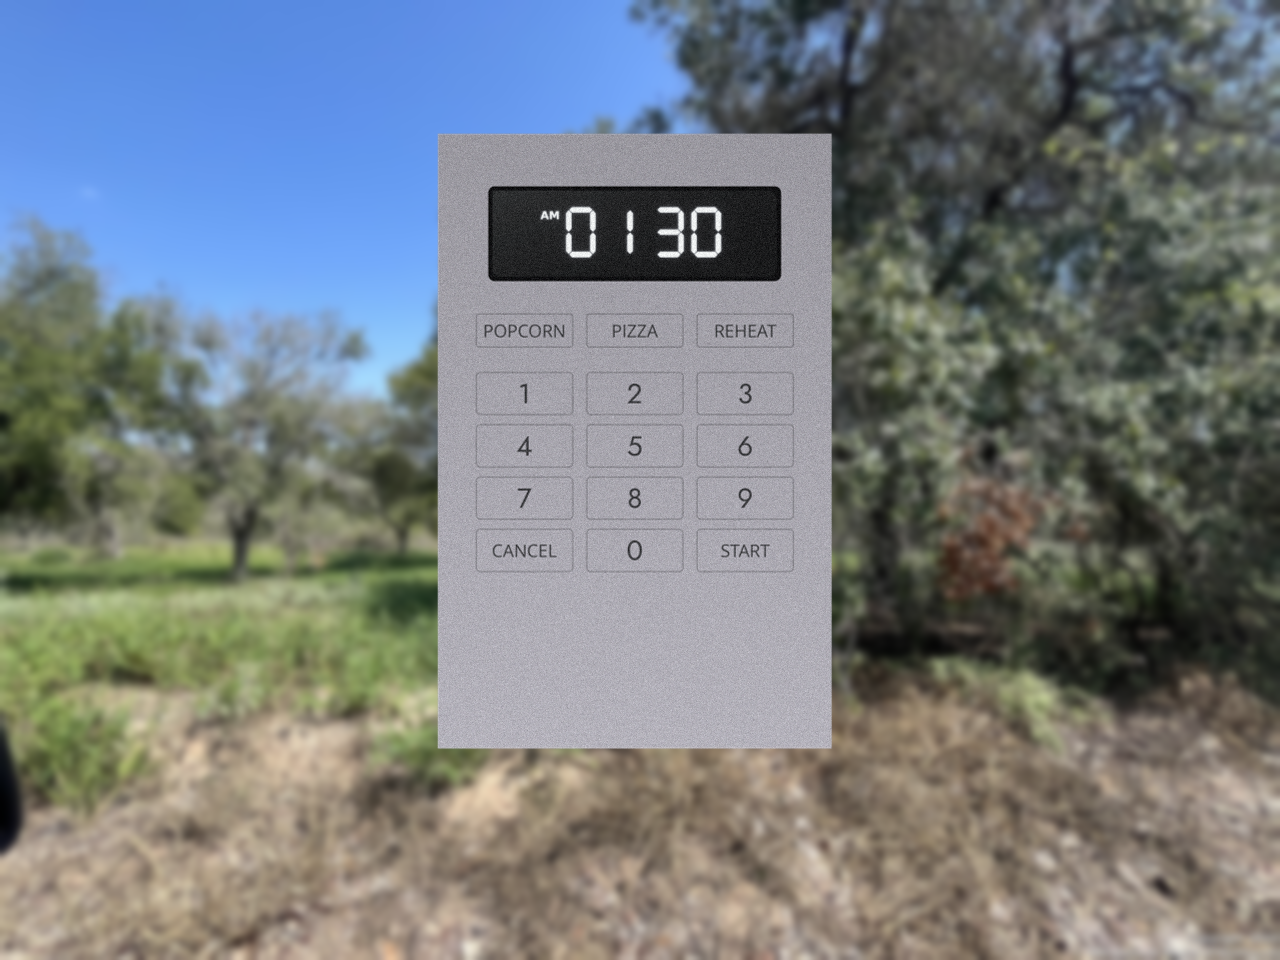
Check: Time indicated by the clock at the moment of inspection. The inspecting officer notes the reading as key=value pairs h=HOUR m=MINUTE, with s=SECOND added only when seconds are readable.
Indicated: h=1 m=30
